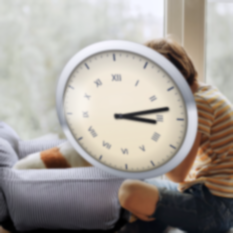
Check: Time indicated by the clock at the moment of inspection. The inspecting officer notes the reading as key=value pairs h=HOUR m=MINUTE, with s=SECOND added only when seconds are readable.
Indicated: h=3 m=13
